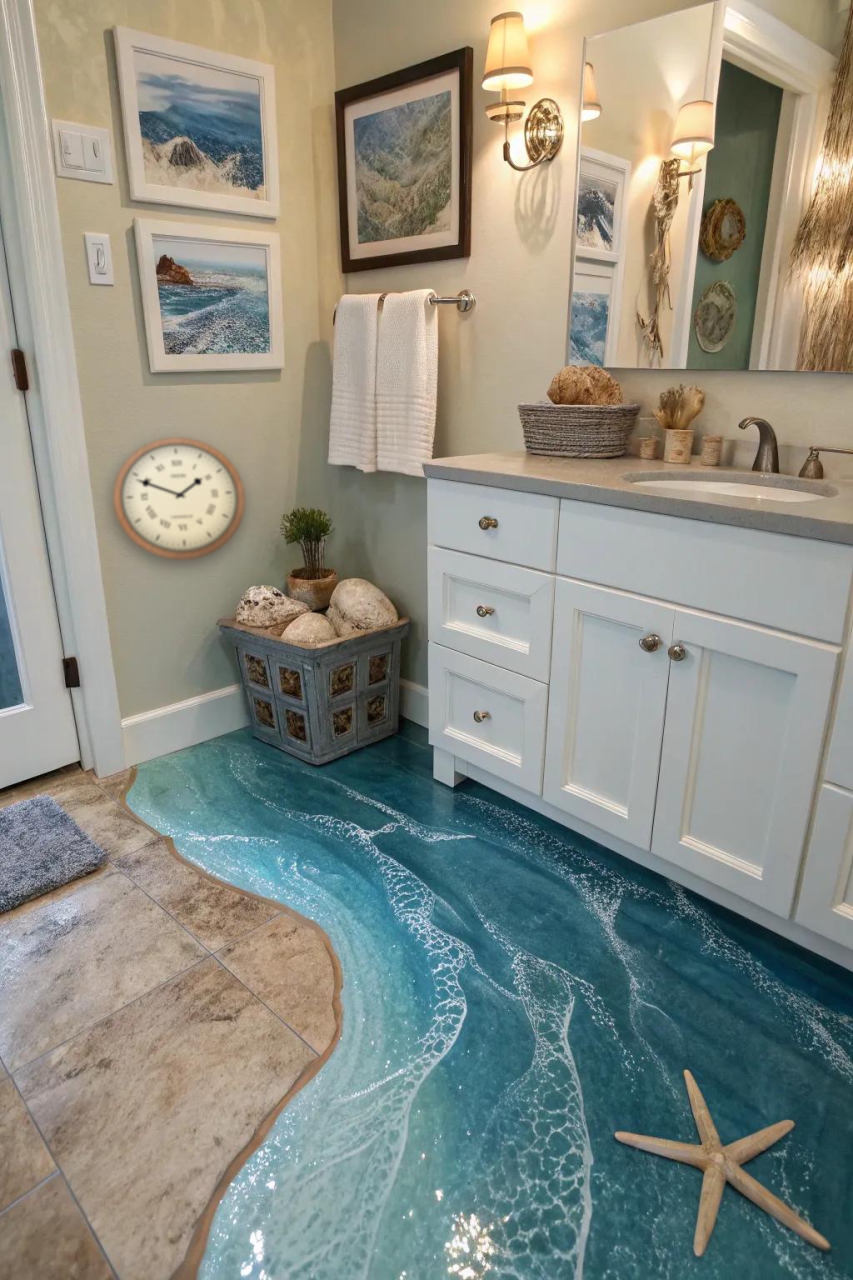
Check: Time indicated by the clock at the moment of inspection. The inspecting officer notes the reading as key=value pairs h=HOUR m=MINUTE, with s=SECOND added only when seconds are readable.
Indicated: h=1 m=49
